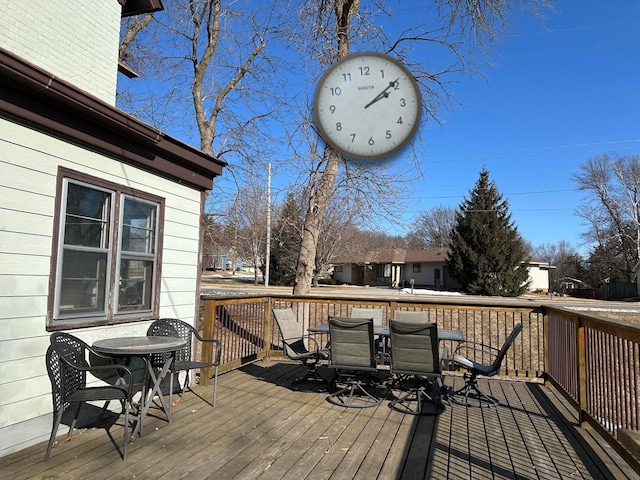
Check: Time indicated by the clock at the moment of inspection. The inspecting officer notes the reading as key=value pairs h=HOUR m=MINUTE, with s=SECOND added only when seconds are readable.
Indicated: h=2 m=9
